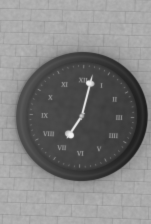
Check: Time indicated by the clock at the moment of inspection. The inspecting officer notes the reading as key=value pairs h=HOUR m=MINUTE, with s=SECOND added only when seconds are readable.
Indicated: h=7 m=2
